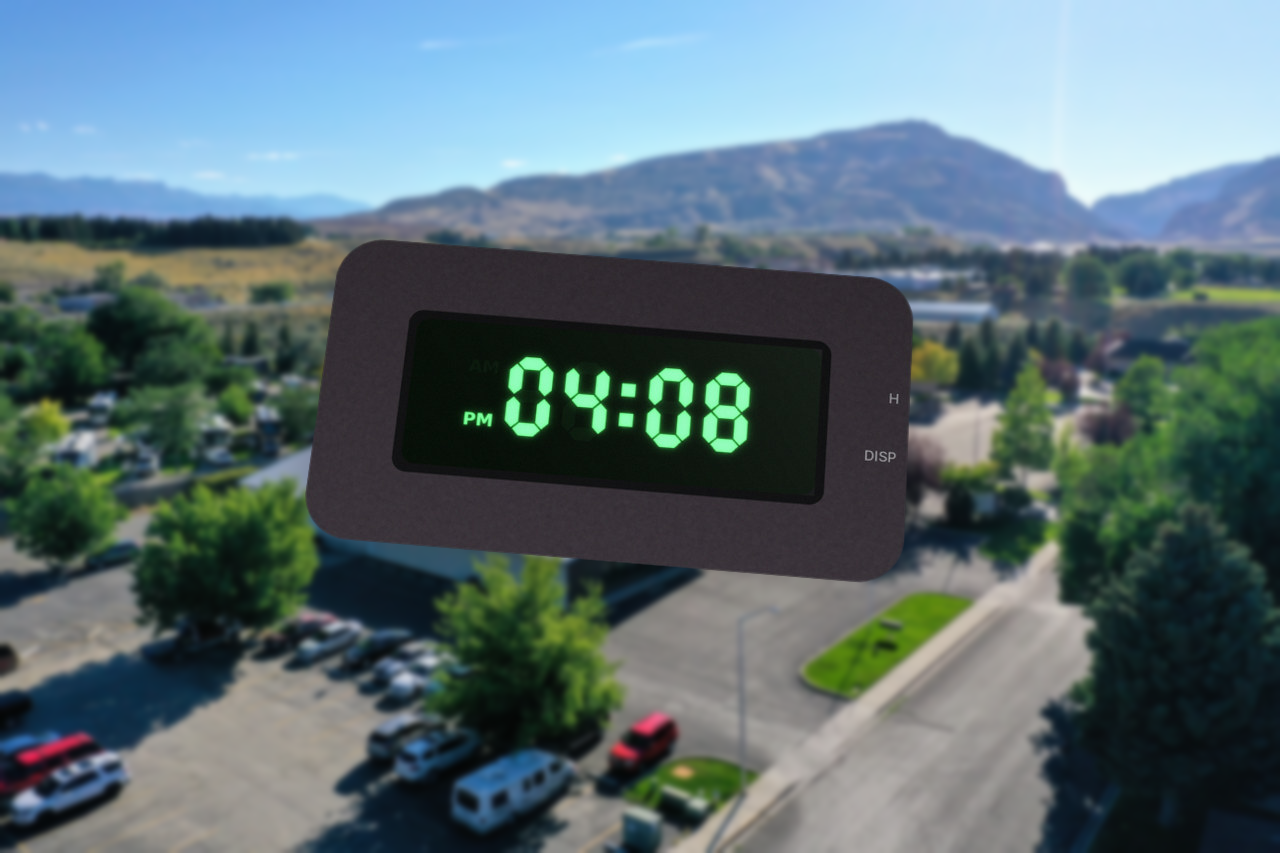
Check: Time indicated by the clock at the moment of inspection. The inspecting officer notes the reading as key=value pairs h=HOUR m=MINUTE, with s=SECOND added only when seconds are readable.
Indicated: h=4 m=8
